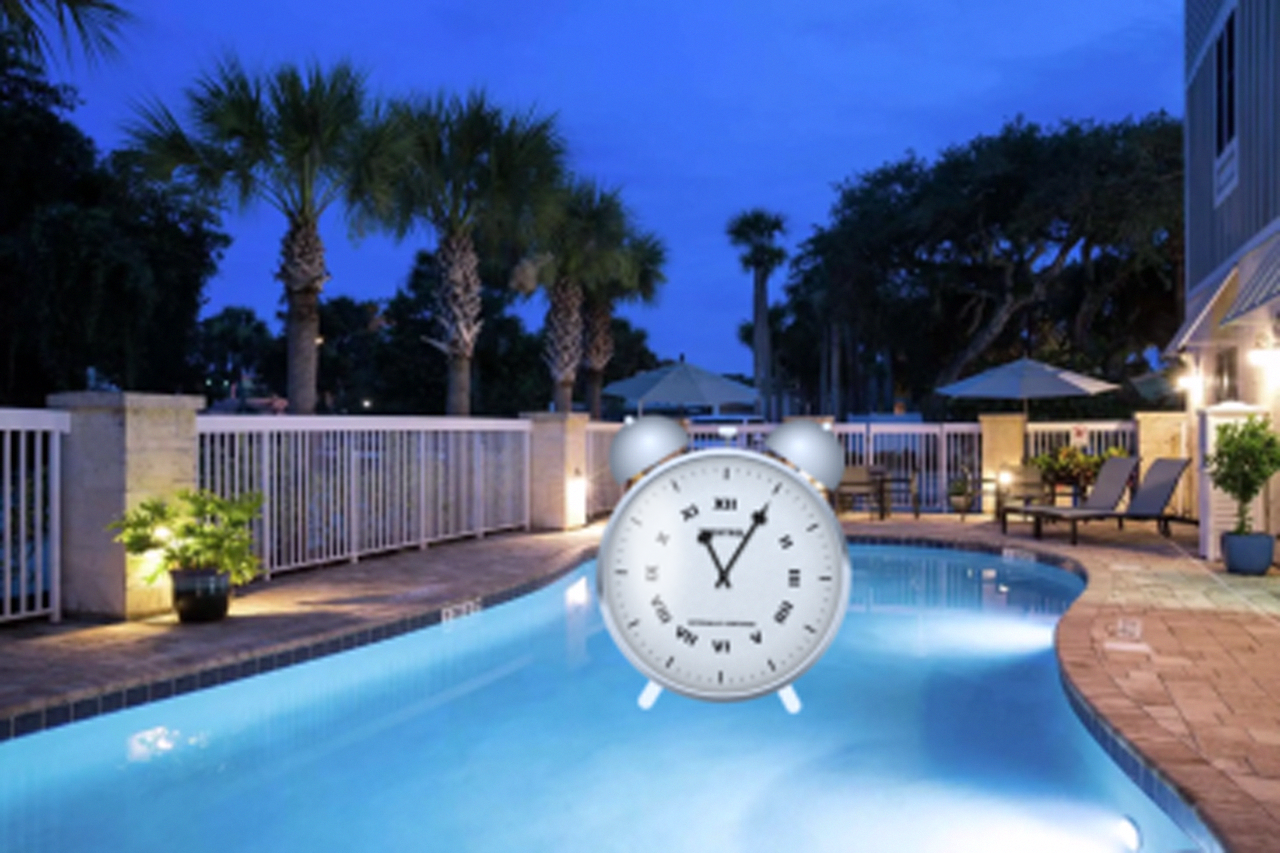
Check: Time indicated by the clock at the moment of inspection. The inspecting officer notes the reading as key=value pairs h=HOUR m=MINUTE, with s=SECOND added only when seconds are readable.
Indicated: h=11 m=5
